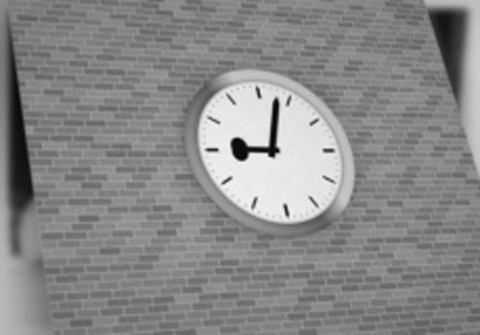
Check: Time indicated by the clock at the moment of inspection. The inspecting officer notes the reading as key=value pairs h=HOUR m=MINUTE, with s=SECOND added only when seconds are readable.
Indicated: h=9 m=3
